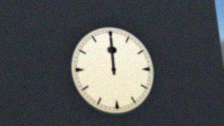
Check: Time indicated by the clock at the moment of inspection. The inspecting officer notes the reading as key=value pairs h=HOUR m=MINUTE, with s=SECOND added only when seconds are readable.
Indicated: h=12 m=0
